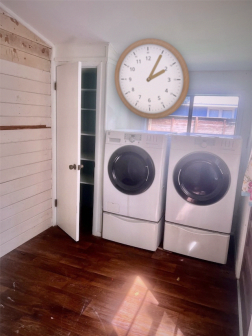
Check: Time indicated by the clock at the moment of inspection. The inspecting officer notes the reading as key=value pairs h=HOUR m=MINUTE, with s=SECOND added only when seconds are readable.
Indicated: h=2 m=5
